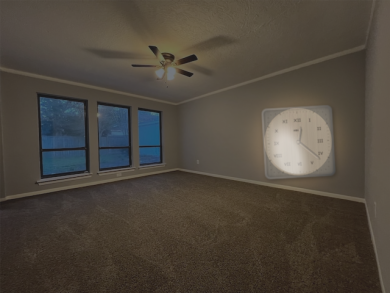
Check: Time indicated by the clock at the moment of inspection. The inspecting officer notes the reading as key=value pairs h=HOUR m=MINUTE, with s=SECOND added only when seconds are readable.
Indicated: h=12 m=22
